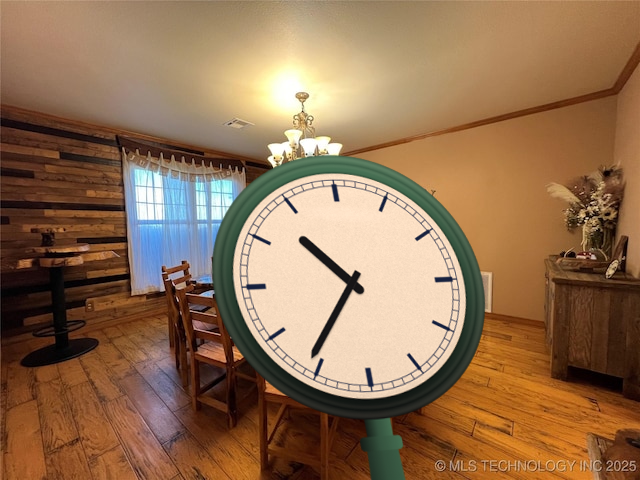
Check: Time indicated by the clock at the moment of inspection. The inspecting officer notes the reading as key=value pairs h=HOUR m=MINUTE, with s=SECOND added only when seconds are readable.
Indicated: h=10 m=36
